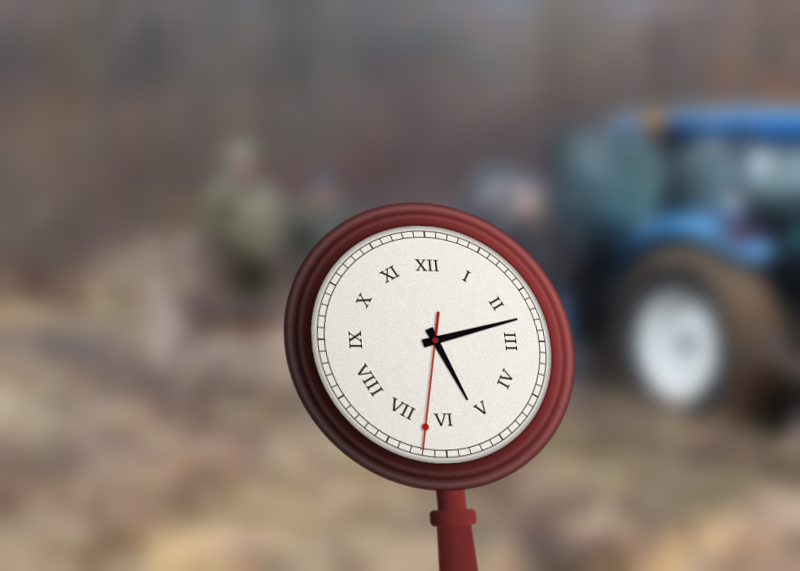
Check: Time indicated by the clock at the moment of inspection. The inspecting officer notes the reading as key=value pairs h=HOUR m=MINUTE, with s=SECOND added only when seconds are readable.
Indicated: h=5 m=12 s=32
